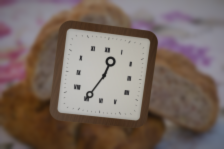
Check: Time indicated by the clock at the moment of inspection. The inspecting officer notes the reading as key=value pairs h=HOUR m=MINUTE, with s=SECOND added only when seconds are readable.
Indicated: h=12 m=35
